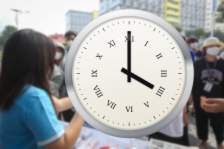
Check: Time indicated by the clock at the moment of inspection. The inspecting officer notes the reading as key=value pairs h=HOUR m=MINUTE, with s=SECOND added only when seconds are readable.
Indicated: h=4 m=0
